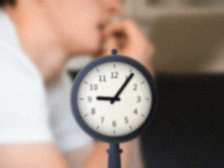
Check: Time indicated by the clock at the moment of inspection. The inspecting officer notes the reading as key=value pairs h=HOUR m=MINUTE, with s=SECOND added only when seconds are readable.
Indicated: h=9 m=6
